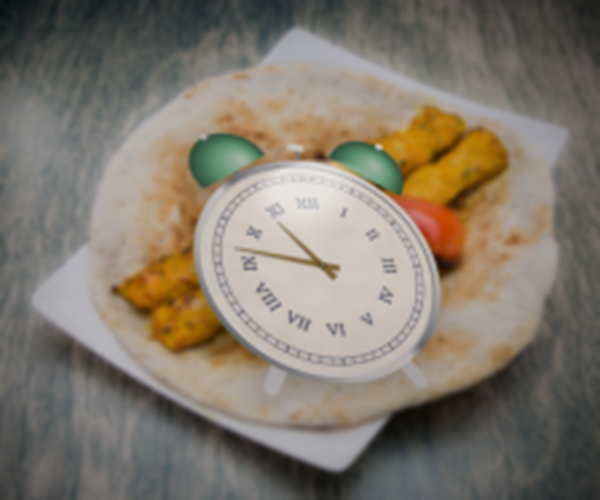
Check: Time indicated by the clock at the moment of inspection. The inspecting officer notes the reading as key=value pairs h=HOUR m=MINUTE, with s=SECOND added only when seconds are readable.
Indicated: h=10 m=47
